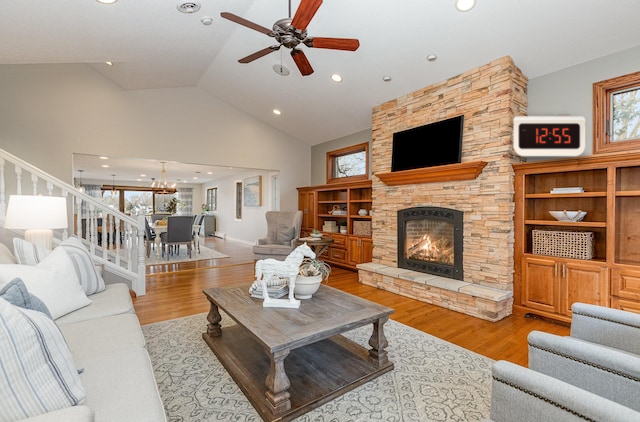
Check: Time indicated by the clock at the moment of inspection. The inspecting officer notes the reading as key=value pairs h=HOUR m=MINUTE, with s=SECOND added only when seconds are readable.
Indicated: h=12 m=55
